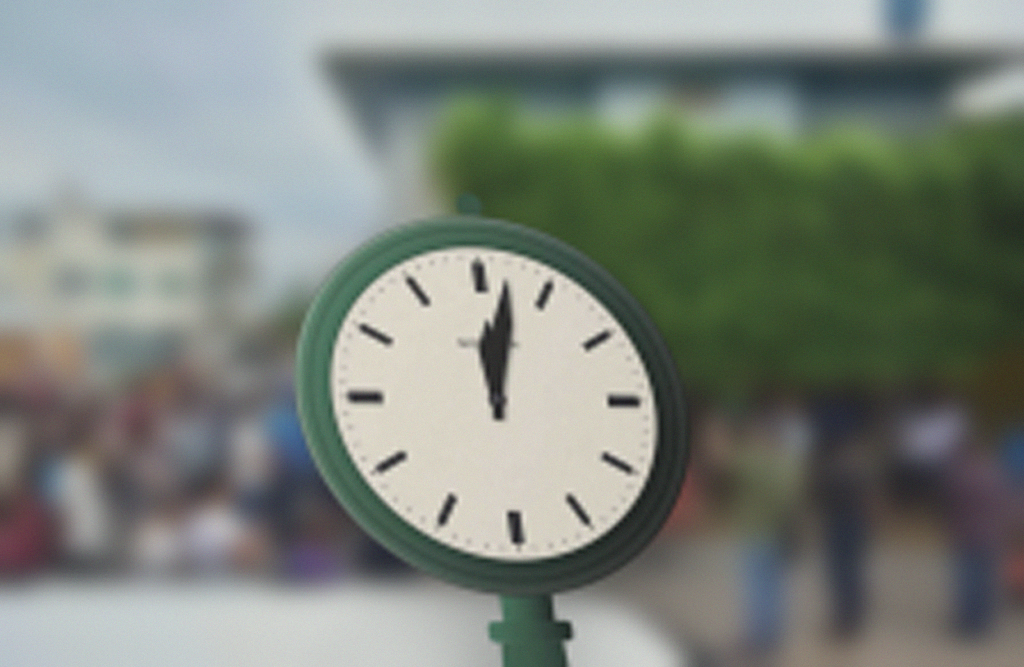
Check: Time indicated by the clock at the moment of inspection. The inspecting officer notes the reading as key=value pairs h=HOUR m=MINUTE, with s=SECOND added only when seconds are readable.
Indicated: h=12 m=2
